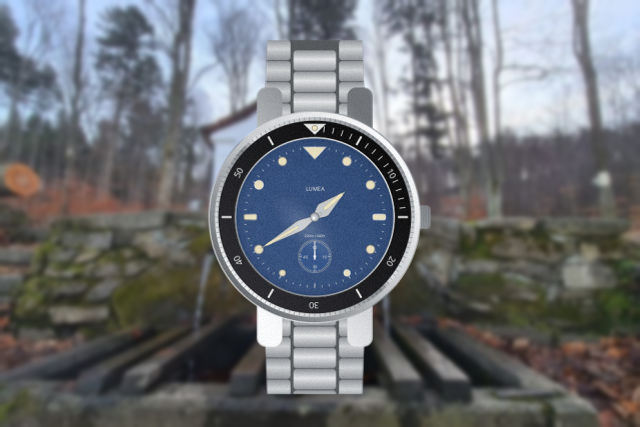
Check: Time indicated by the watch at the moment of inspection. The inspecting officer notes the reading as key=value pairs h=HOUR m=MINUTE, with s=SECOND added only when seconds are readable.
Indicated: h=1 m=40
